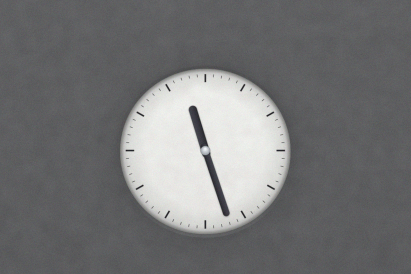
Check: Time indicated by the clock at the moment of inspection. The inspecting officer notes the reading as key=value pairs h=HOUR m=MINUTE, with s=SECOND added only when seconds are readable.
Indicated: h=11 m=27
